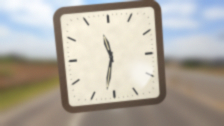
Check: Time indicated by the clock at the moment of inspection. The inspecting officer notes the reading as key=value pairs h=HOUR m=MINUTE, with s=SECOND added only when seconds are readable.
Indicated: h=11 m=32
